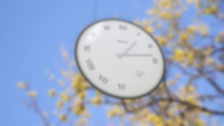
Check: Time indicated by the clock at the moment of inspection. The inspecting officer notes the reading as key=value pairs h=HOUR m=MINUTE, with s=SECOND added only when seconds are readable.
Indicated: h=1 m=13
